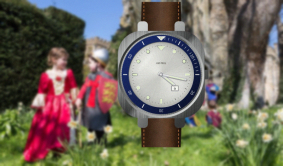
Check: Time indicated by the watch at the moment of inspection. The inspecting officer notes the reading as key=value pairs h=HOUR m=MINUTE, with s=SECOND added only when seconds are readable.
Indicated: h=4 m=17
